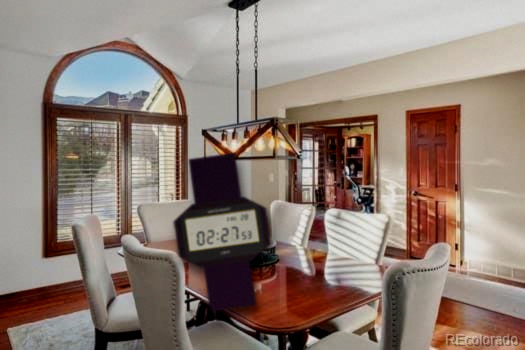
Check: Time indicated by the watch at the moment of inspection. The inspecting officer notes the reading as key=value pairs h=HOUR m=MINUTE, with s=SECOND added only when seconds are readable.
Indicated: h=2 m=27
